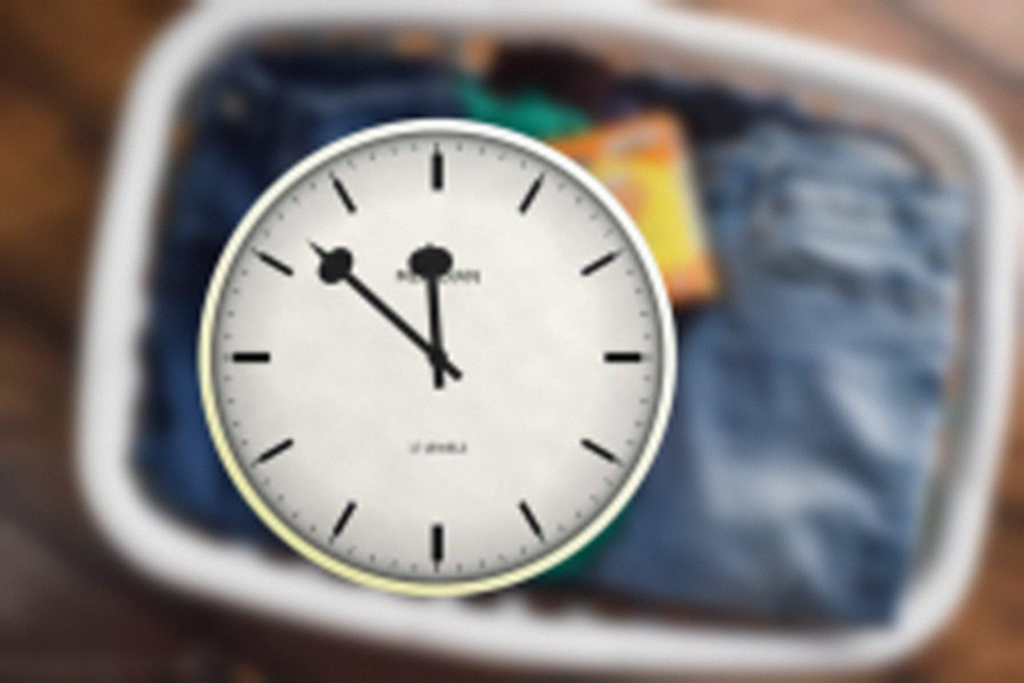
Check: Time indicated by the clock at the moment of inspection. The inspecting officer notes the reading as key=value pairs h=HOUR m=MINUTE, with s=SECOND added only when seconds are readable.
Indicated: h=11 m=52
